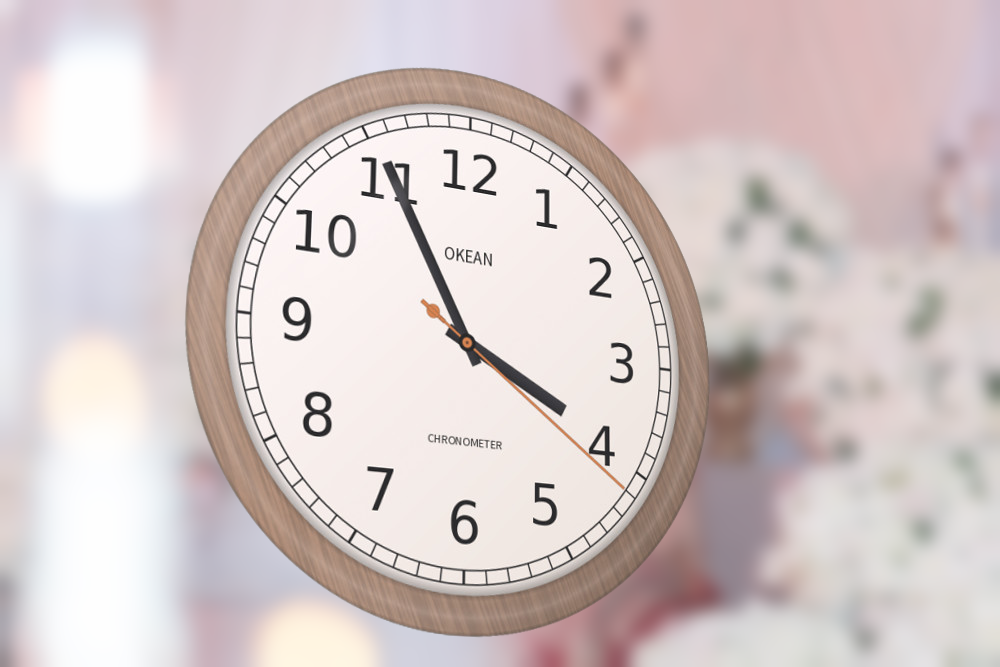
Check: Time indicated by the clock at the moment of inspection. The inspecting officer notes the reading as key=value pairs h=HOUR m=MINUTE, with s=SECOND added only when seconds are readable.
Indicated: h=3 m=55 s=21
